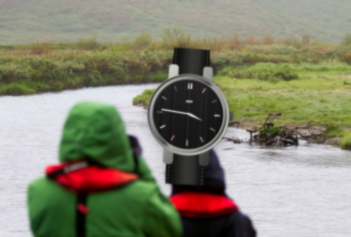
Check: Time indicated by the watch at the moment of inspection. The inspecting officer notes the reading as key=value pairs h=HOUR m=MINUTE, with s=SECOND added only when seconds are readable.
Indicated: h=3 m=46
